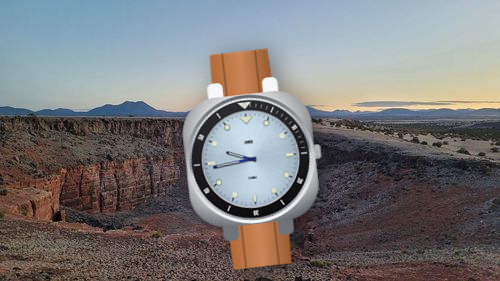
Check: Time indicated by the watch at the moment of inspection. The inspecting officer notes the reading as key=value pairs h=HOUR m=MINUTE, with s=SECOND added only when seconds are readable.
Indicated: h=9 m=44
